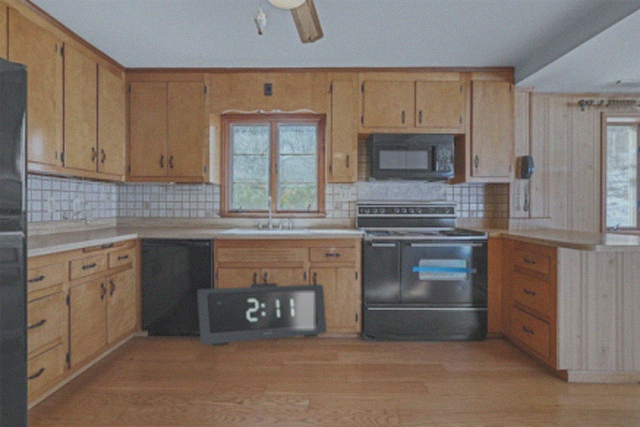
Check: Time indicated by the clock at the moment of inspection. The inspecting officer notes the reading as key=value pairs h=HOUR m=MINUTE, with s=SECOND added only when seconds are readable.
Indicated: h=2 m=11
